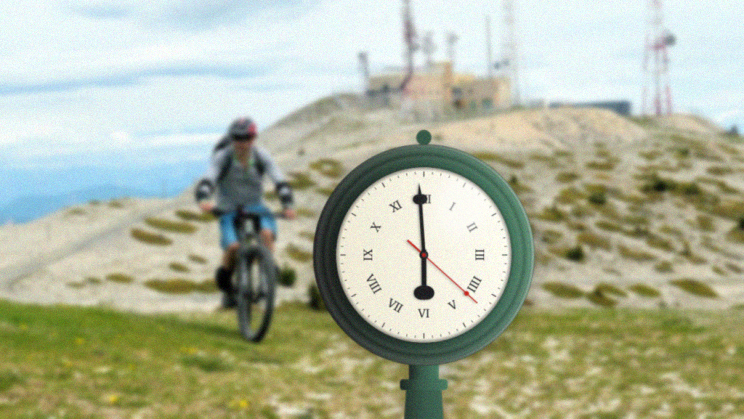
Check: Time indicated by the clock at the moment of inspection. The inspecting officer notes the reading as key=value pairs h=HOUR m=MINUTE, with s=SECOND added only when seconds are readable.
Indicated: h=5 m=59 s=22
